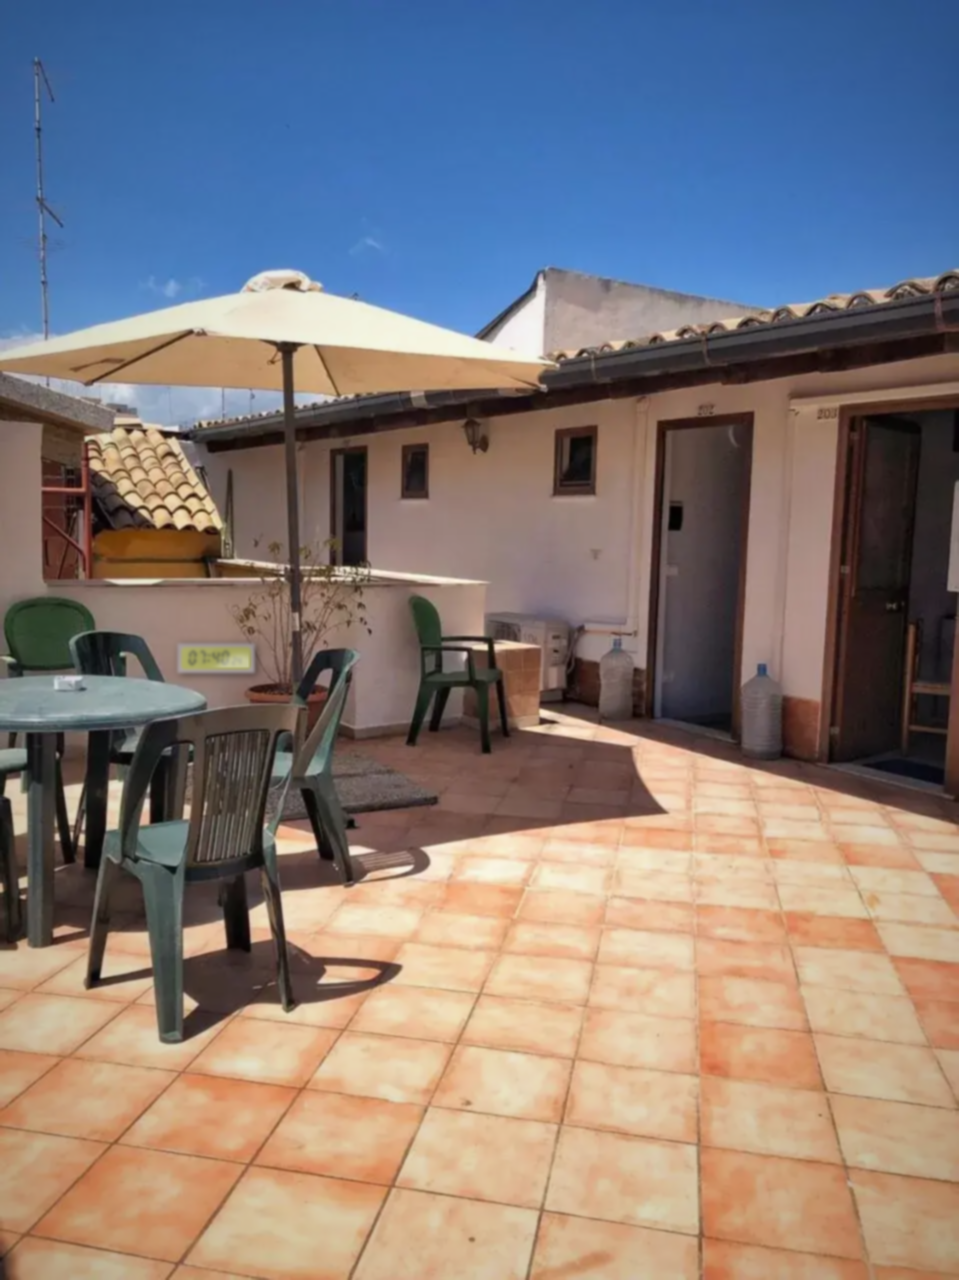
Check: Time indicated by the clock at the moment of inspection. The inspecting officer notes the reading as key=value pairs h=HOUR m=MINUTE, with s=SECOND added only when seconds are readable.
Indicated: h=7 m=40
